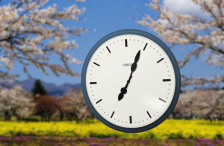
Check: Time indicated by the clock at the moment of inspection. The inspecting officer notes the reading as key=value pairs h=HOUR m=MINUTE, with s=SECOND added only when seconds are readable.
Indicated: h=7 m=4
